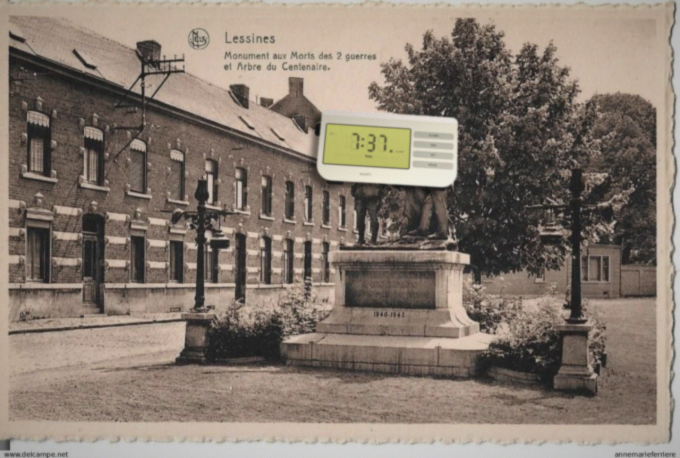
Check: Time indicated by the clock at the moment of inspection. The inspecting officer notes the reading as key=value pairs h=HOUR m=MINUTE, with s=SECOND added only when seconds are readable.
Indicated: h=7 m=37
